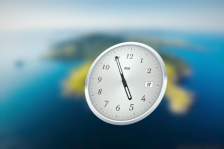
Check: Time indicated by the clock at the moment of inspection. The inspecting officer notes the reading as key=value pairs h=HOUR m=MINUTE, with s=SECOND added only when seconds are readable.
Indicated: h=4 m=55
